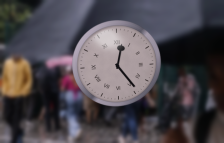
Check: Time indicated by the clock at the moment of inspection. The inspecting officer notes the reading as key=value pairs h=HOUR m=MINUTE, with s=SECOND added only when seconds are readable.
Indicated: h=12 m=24
